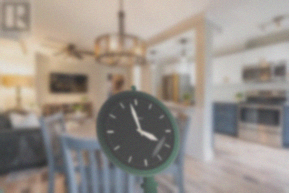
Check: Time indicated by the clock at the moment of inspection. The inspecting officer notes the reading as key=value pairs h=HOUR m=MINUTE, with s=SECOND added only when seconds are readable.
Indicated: h=3 m=58
